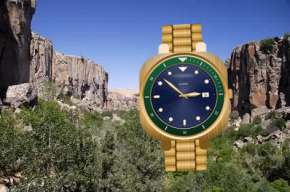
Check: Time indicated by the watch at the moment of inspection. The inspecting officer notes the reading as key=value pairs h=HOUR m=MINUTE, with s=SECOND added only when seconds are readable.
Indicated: h=2 m=52
